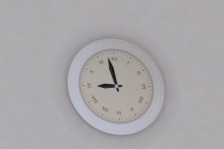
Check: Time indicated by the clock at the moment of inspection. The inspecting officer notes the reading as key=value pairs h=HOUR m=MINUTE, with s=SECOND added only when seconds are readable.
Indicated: h=8 m=58
